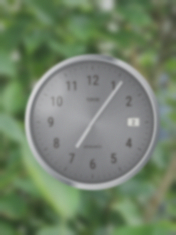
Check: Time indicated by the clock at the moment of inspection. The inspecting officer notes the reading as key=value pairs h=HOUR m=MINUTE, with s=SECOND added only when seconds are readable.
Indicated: h=7 m=6
